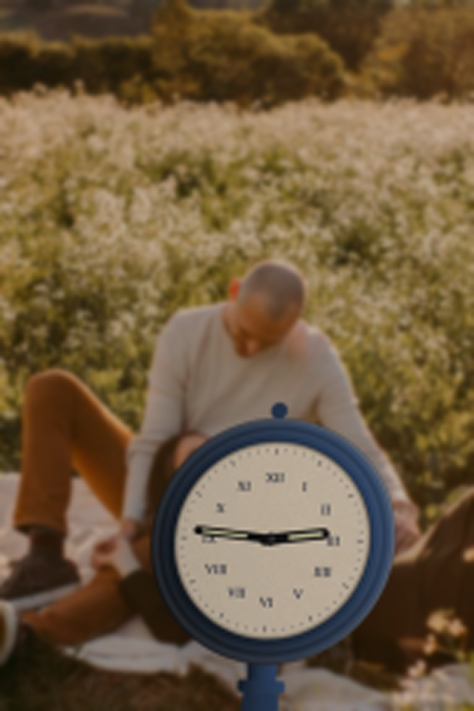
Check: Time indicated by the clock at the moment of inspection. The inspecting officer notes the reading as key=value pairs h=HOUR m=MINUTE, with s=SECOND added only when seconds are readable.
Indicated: h=2 m=46
